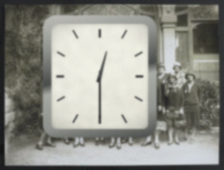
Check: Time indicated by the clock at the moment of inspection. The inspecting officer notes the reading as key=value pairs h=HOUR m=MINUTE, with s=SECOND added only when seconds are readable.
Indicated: h=12 m=30
